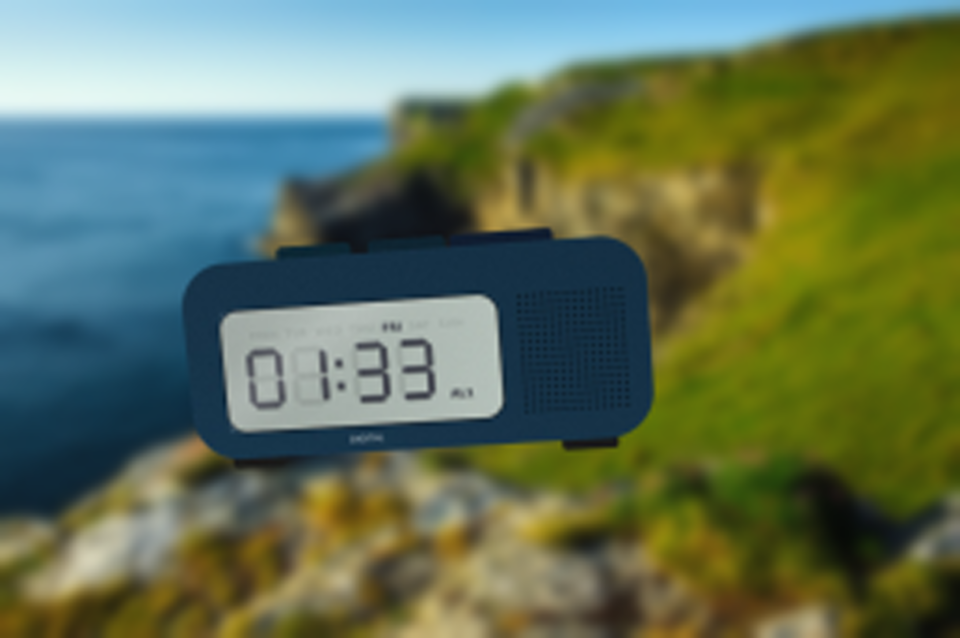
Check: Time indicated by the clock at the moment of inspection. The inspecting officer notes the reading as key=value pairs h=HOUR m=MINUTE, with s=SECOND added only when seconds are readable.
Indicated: h=1 m=33
